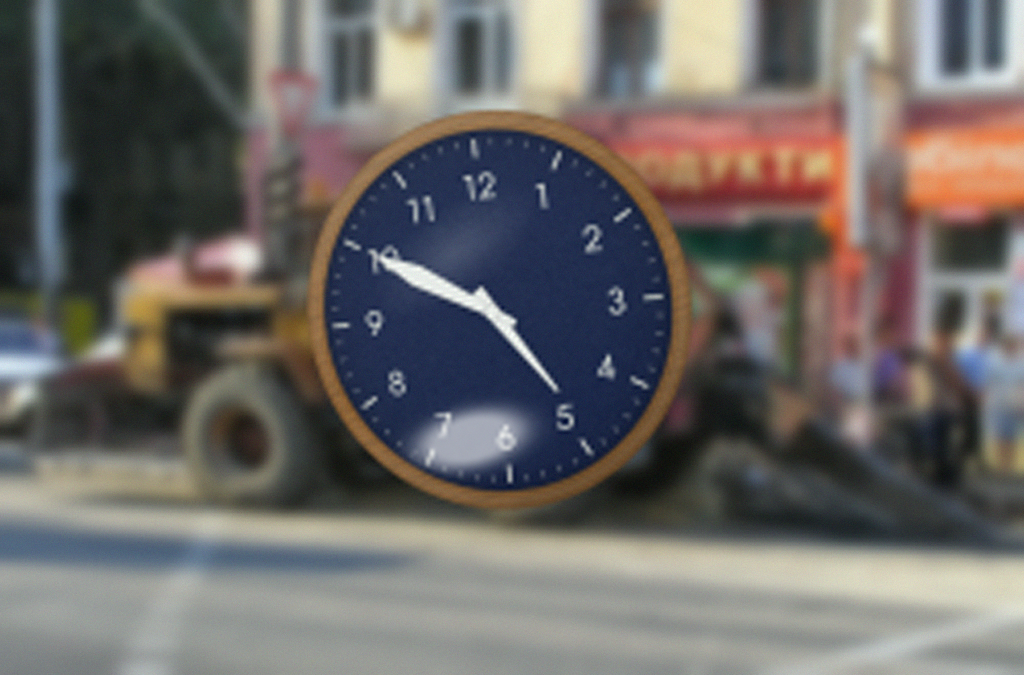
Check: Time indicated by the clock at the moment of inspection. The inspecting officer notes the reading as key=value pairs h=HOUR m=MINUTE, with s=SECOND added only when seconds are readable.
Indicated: h=4 m=50
